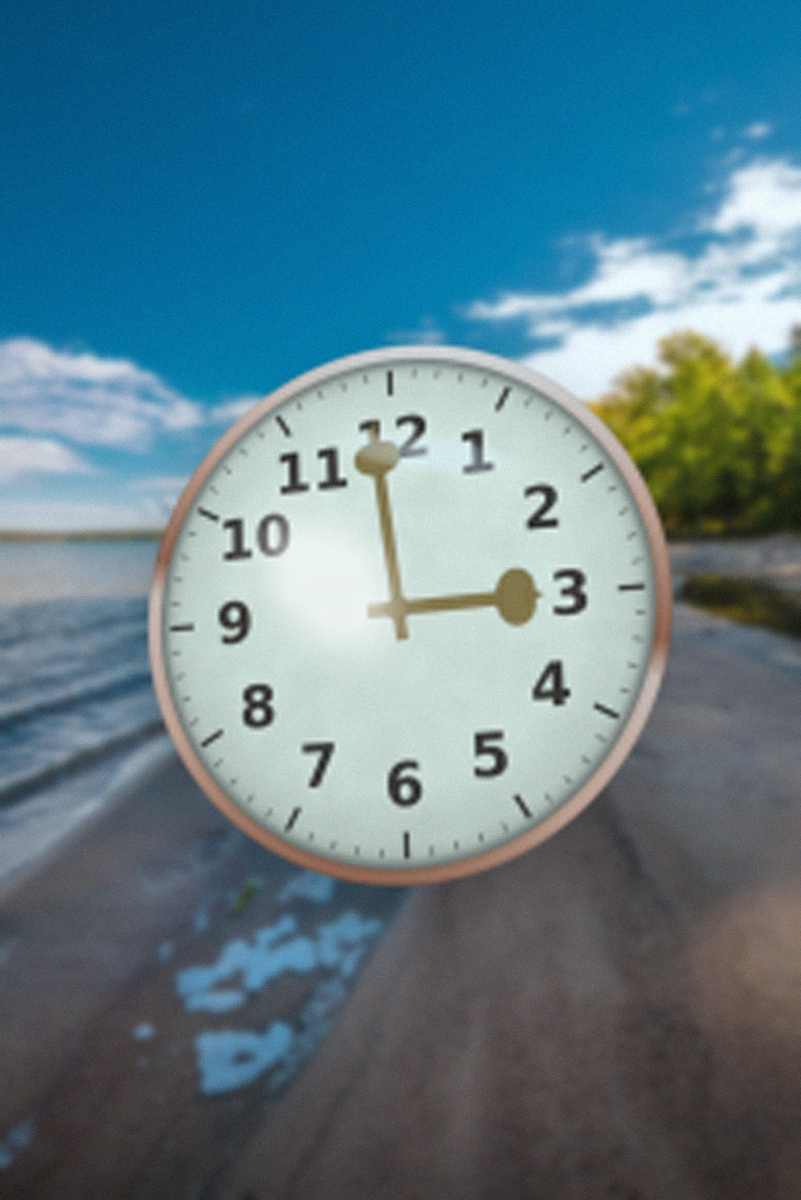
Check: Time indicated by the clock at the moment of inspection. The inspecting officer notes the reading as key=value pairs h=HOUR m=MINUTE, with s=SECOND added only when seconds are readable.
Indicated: h=2 m=59
